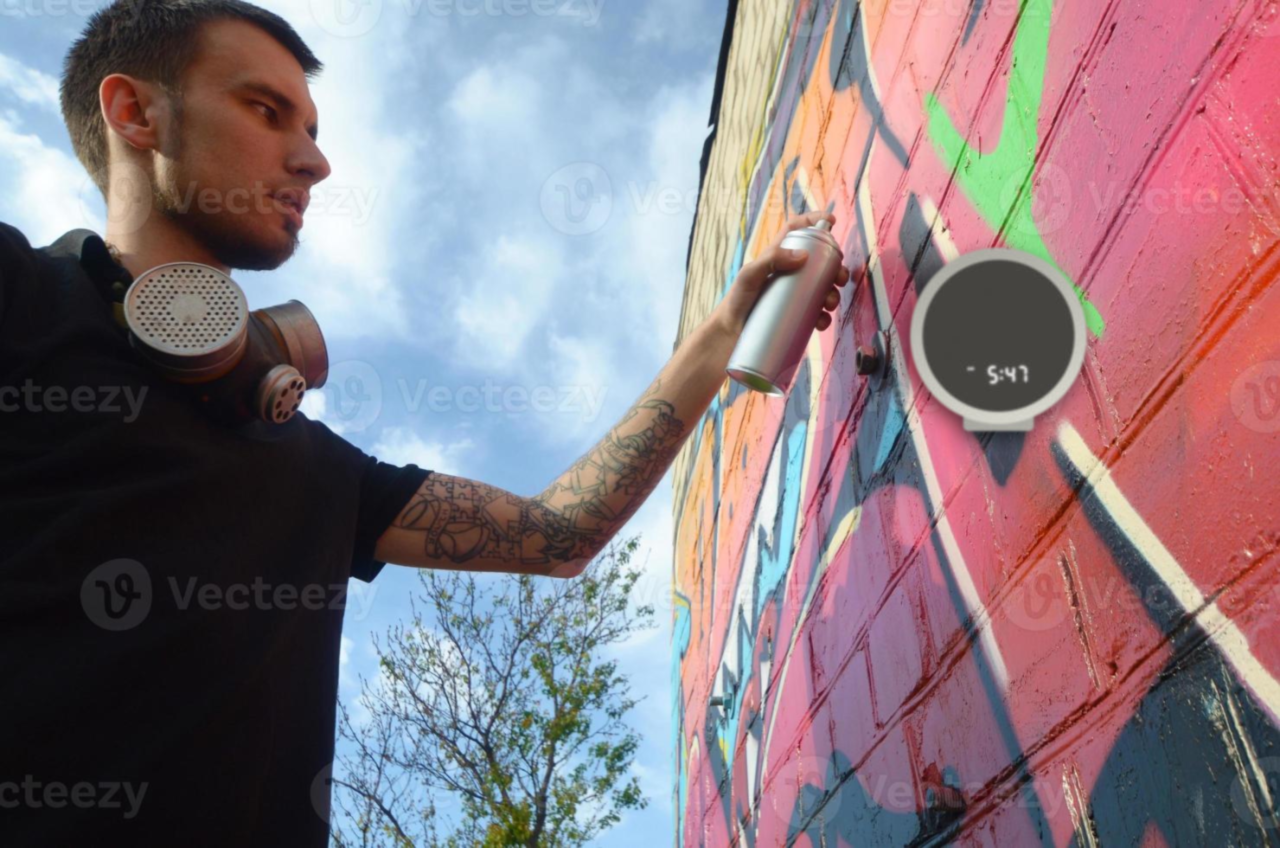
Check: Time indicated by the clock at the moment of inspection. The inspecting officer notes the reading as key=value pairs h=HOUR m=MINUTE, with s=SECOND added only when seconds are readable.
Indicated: h=5 m=47
